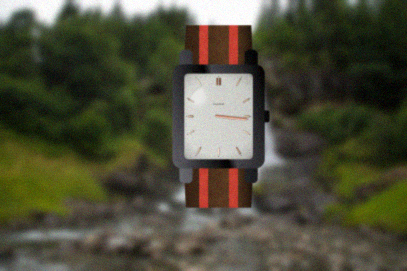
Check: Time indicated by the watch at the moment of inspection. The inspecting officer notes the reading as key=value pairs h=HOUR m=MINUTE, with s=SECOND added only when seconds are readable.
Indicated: h=3 m=16
